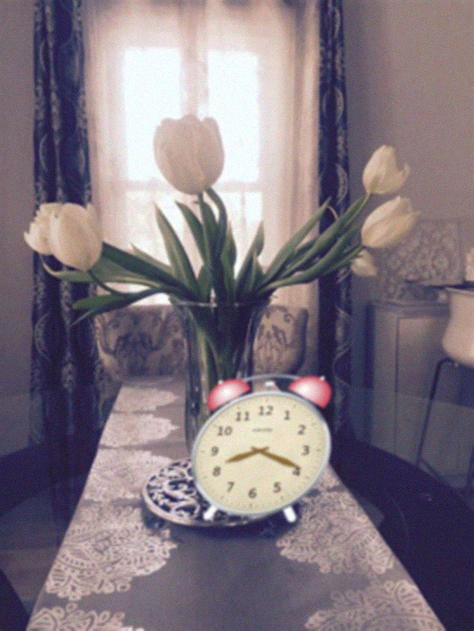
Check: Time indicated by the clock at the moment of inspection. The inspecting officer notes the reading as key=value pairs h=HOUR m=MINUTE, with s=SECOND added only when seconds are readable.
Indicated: h=8 m=19
